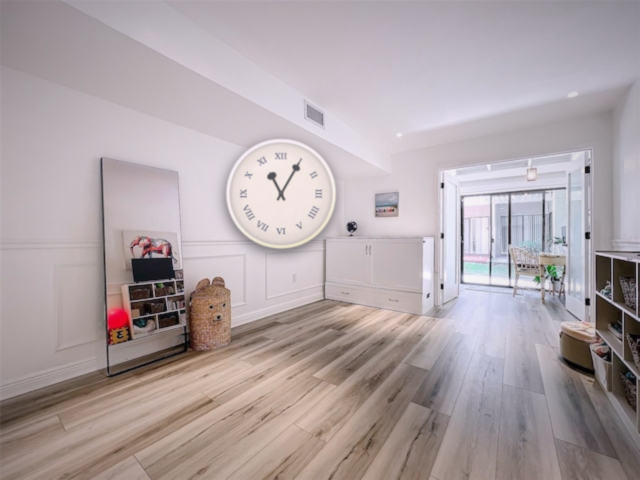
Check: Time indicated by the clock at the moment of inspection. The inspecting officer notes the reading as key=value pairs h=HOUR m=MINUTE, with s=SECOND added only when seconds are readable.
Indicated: h=11 m=5
